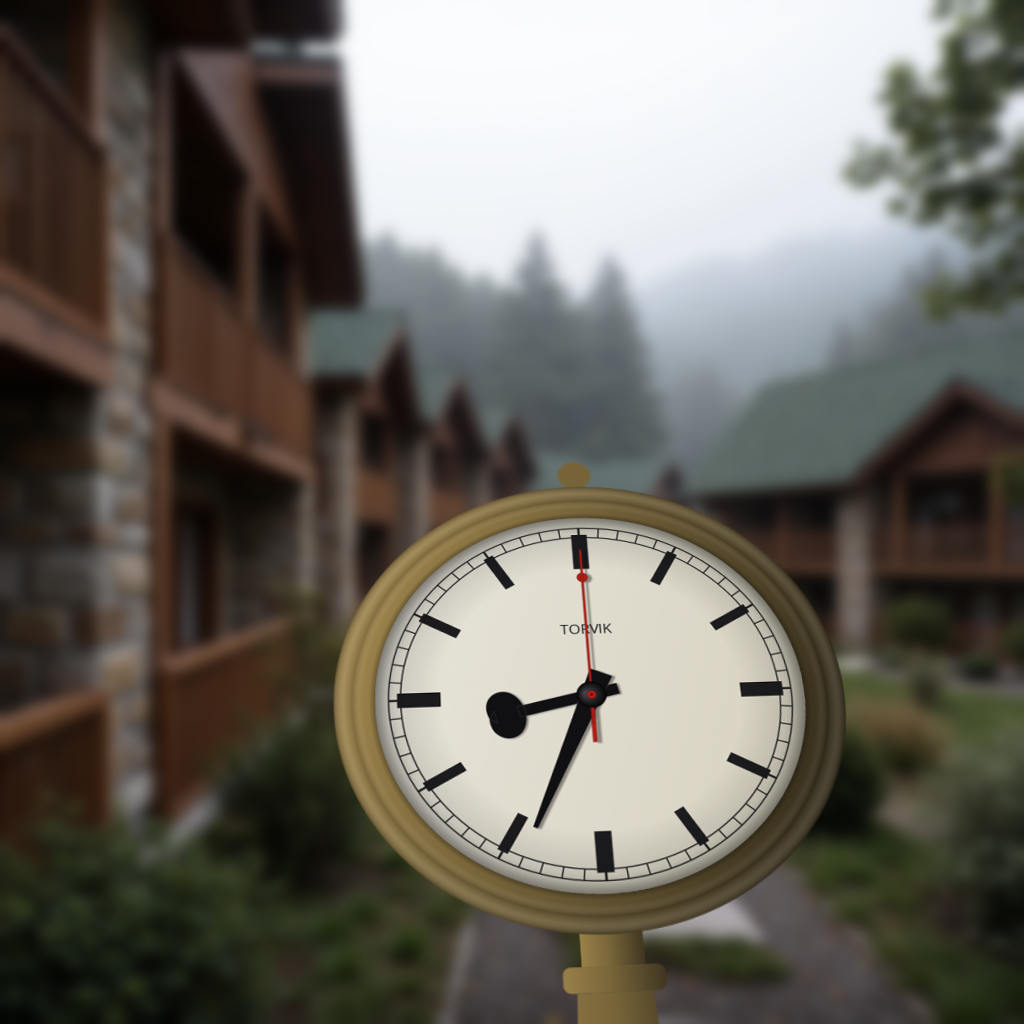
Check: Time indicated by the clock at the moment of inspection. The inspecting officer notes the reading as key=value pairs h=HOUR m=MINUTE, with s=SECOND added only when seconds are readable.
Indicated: h=8 m=34 s=0
